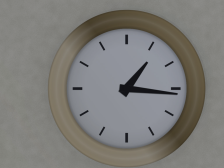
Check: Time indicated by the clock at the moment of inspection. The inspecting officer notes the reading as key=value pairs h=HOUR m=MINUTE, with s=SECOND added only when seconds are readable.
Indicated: h=1 m=16
